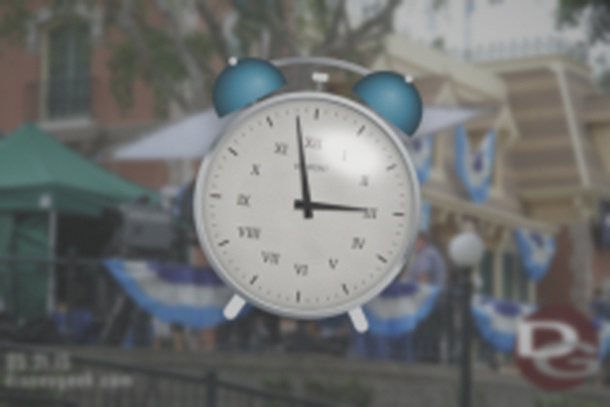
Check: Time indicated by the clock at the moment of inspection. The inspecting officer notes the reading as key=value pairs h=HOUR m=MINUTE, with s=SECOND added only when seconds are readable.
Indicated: h=2 m=58
